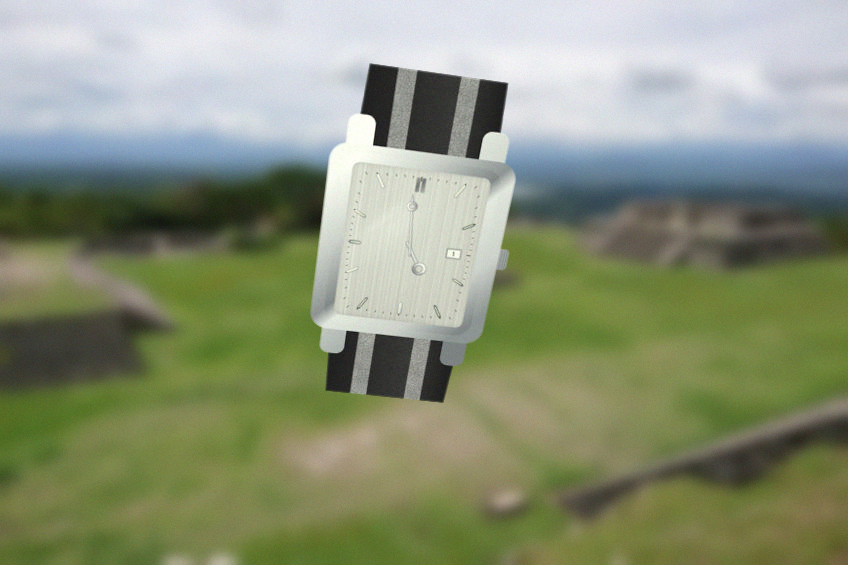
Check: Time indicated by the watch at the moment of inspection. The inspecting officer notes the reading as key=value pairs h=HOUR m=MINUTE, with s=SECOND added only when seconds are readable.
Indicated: h=4 m=59
